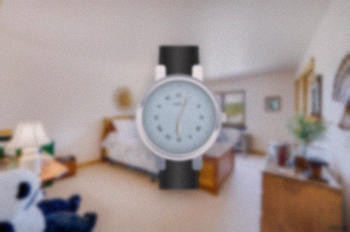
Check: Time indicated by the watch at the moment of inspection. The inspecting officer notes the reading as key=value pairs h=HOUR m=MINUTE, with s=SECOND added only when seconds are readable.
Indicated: h=6 m=3
